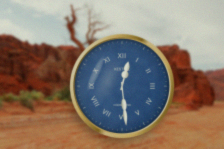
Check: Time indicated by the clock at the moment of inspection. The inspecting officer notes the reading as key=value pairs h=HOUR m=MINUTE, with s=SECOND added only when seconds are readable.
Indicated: h=12 m=29
